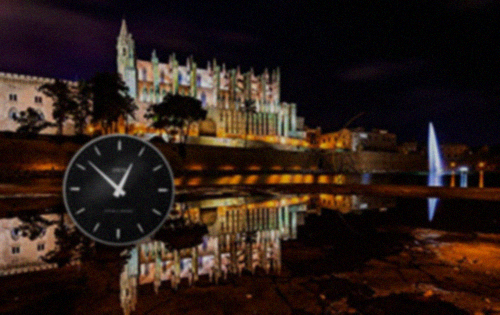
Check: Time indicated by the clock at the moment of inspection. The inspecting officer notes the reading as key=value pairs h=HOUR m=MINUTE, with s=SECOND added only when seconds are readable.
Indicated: h=12 m=52
